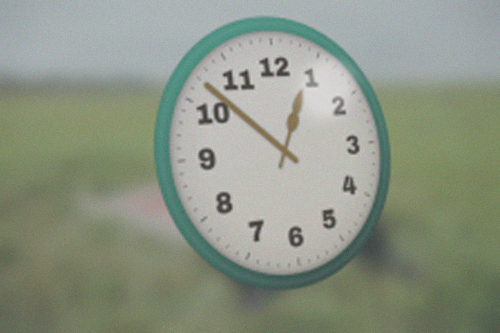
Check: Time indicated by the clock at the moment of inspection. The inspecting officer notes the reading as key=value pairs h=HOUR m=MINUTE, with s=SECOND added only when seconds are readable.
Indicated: h=12 m=52
